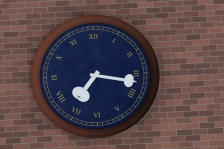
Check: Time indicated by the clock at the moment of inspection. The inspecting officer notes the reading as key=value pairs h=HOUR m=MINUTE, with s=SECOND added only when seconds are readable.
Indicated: h=7 m=17
